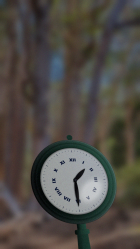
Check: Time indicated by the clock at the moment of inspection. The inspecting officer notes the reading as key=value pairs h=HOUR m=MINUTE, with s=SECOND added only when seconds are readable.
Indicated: h=1 m=30
